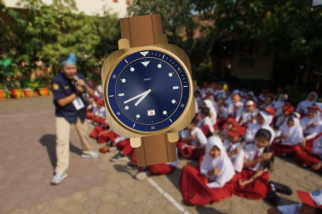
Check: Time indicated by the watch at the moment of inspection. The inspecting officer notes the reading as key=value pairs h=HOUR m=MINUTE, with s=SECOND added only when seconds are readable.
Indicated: h=7 m=42
